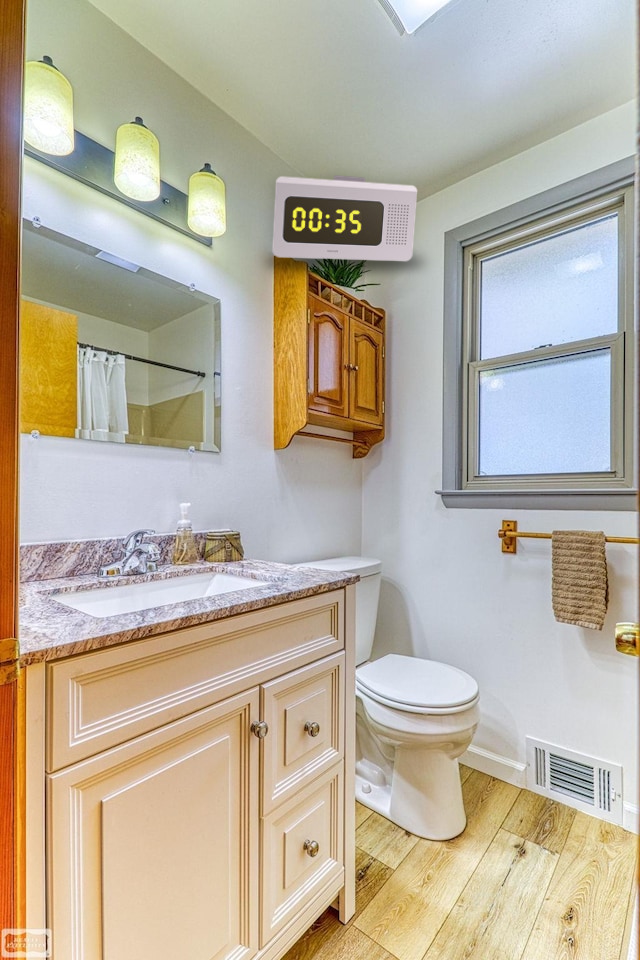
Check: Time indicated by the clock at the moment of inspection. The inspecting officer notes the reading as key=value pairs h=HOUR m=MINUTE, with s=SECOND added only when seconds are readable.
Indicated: h=0 m=35
